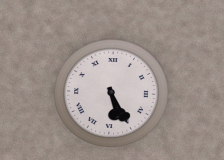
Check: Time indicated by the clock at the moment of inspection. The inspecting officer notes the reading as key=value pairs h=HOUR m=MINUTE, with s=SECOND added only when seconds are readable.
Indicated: h=5 m=25
